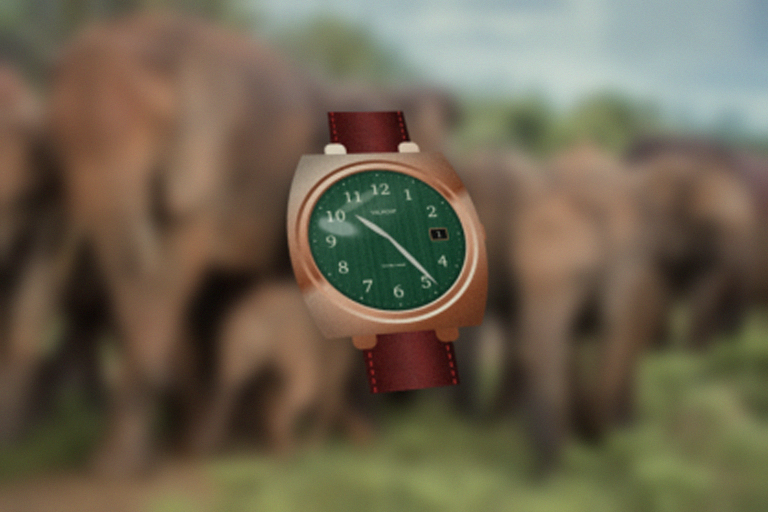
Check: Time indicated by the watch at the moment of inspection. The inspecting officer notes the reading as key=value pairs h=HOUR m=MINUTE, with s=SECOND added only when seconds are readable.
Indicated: h=10 m=24
